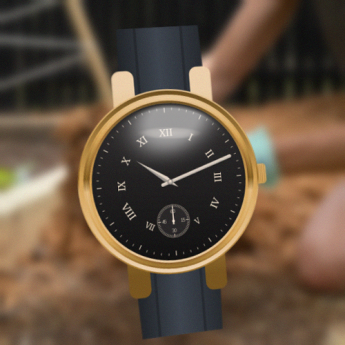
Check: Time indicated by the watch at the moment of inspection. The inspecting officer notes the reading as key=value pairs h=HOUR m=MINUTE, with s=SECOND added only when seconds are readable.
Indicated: h=10 m=12
